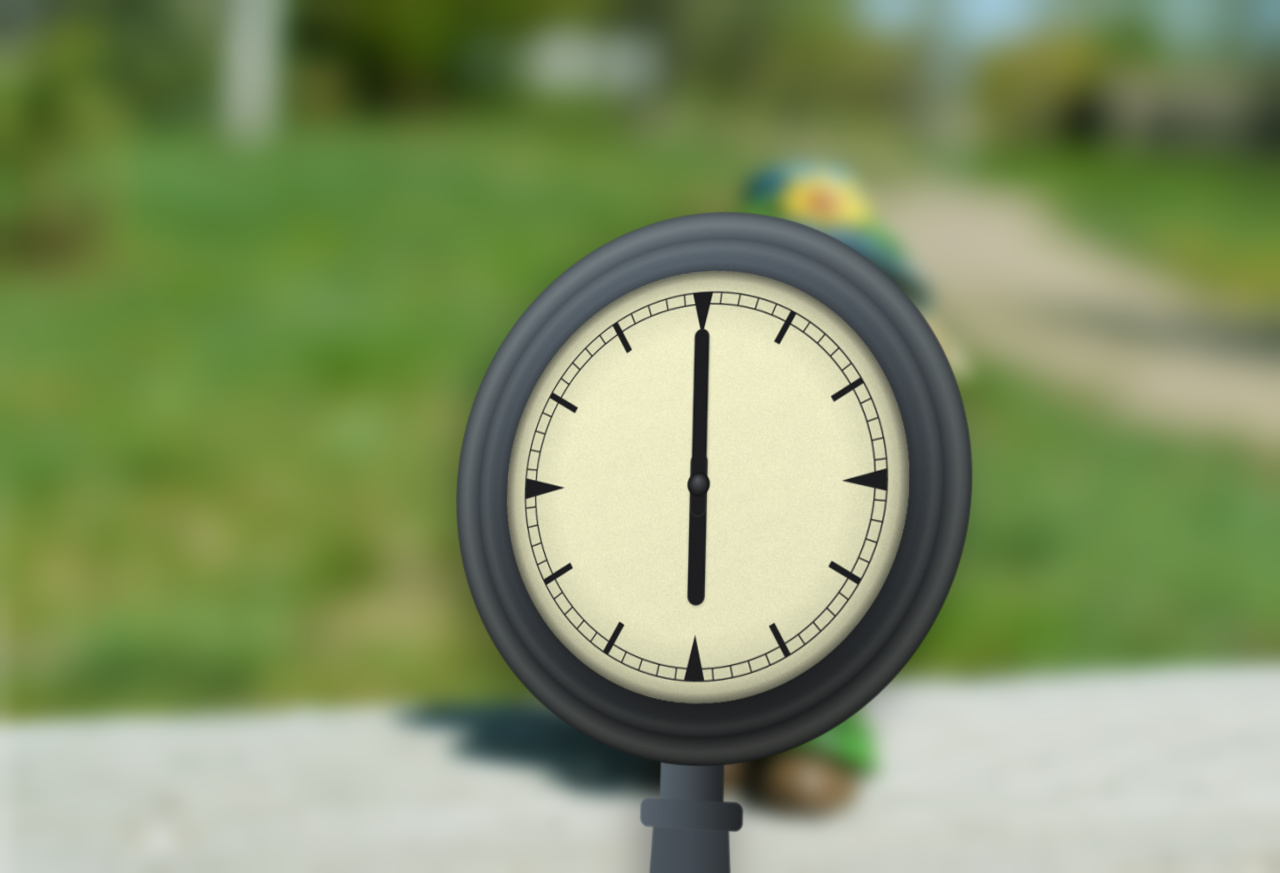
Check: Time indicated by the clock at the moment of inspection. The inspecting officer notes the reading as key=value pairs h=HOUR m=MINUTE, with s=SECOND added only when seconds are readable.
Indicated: h=6 m=0
